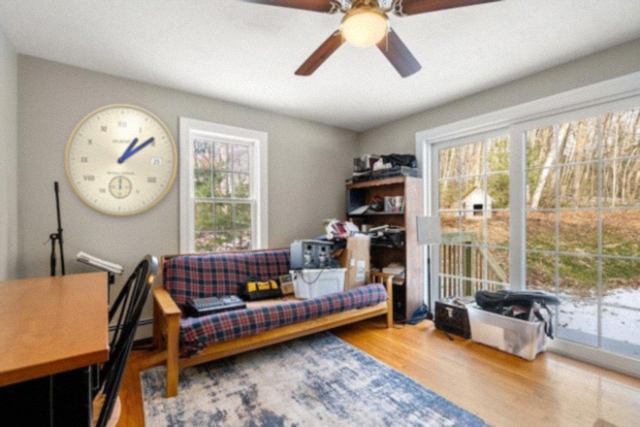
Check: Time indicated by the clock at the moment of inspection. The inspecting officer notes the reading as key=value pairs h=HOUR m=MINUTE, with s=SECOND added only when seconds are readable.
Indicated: h=1 m=9
